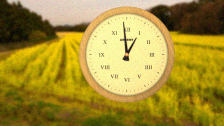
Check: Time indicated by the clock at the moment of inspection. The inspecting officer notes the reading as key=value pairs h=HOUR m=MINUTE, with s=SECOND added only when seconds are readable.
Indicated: h=12 m=59
